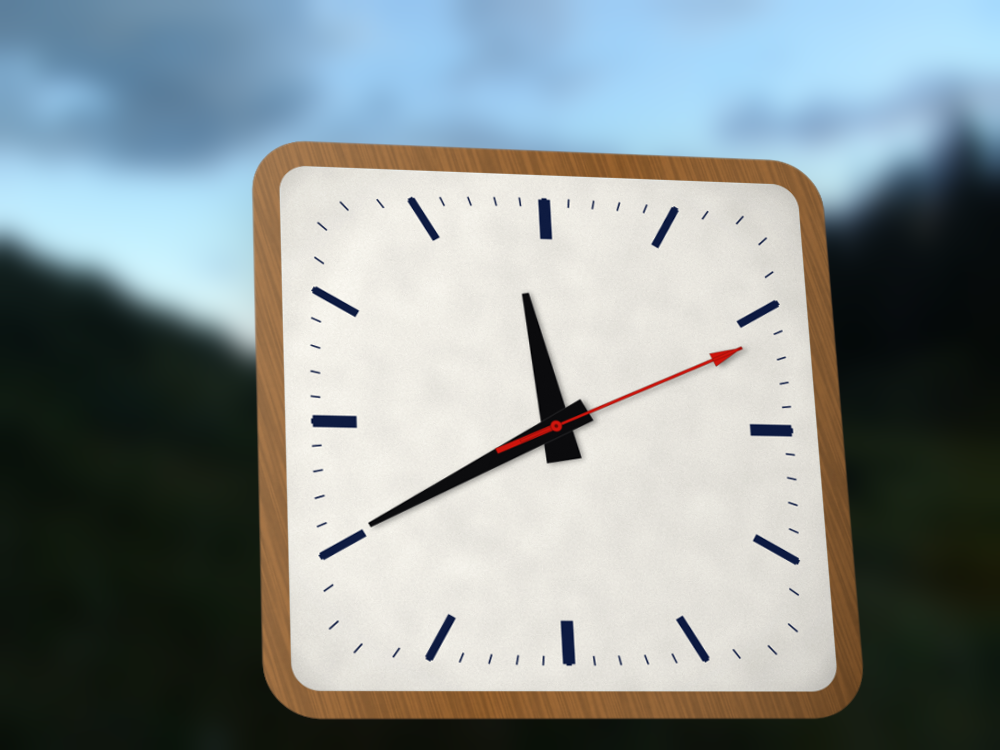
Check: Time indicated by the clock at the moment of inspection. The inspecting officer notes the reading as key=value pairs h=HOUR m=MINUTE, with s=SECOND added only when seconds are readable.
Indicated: h=11 m=40 s=11
